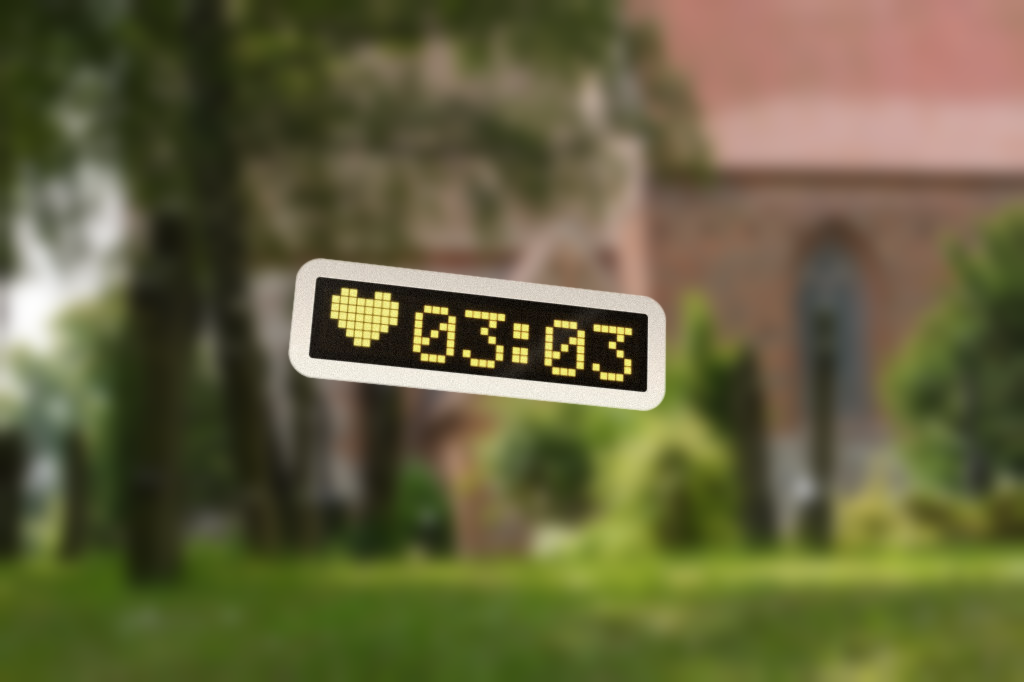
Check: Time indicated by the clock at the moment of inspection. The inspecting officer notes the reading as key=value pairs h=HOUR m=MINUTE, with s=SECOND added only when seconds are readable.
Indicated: h=3 m=3
